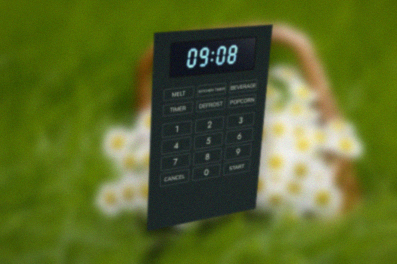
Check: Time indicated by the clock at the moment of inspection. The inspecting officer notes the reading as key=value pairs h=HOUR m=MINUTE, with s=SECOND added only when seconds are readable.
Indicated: h=9 m=8
